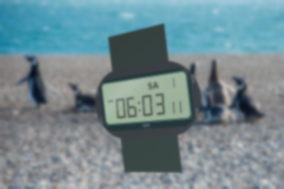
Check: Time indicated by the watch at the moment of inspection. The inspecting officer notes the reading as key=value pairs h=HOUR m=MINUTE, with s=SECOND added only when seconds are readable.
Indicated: h=6 m=3
